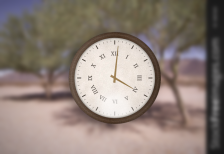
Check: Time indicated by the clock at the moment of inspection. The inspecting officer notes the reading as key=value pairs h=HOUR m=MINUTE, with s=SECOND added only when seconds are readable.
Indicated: h=4 m=1
